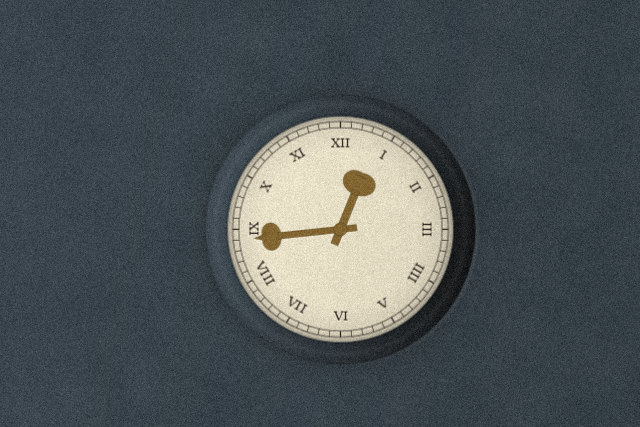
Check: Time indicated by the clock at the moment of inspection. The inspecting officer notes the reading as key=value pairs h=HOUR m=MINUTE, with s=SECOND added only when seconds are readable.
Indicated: h=12 m=44
